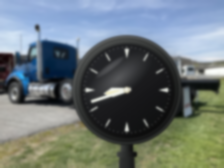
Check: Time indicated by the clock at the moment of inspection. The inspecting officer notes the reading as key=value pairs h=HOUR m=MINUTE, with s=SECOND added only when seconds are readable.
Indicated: h=8 m=42
